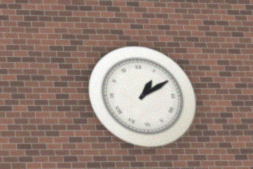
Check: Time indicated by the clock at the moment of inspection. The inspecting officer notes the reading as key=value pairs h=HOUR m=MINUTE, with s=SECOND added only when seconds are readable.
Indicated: h=1 m=10
